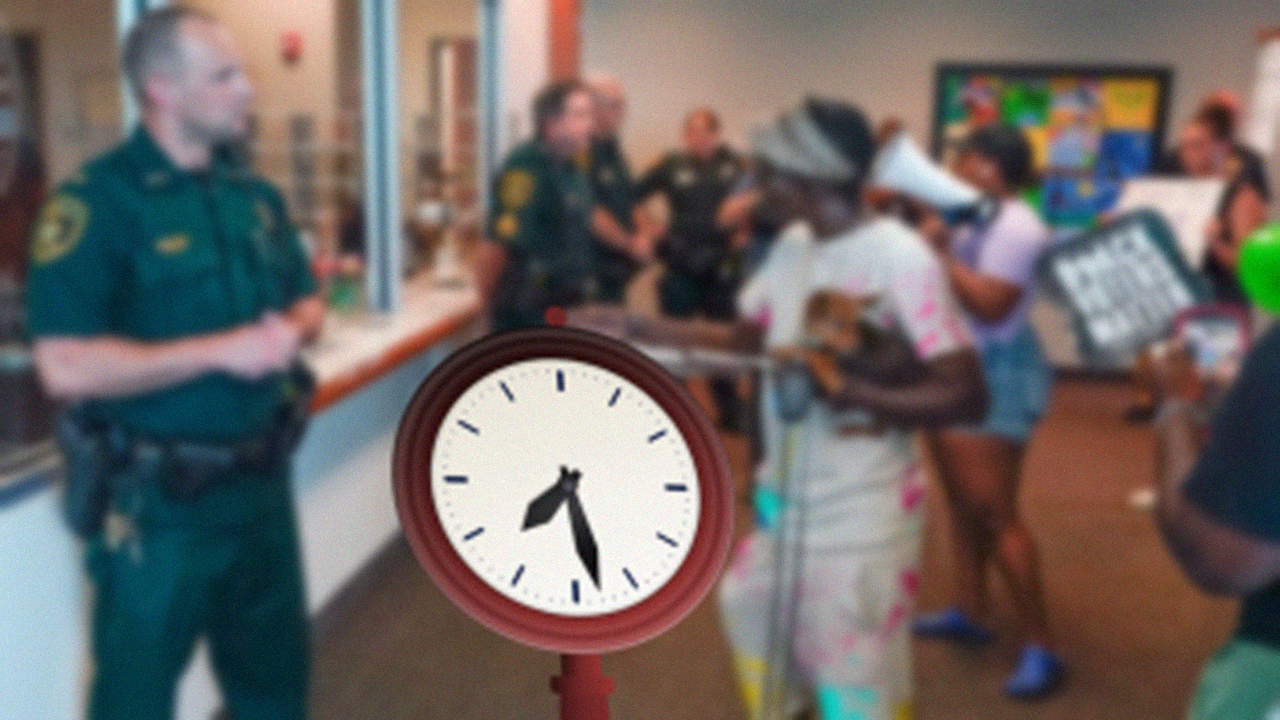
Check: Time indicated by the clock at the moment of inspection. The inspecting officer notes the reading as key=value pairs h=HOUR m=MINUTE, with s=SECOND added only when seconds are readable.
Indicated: h=7 m=28
